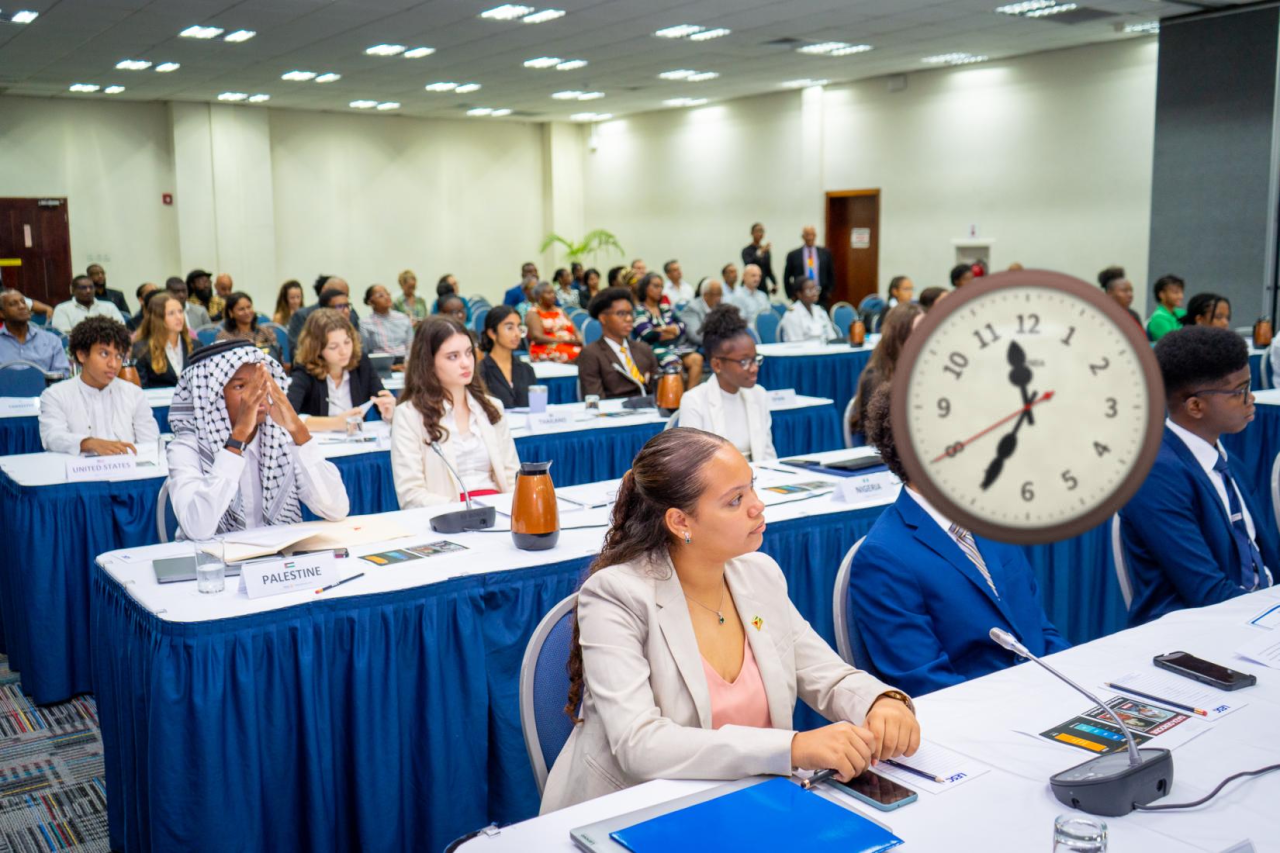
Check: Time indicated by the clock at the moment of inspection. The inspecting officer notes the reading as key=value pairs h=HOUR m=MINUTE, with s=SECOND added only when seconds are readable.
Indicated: h=11 m=34 s=40
